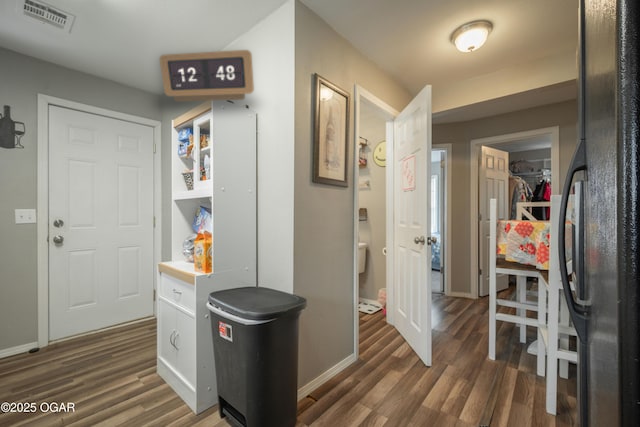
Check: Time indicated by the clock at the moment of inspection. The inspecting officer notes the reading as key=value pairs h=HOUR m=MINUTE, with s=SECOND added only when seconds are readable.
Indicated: h=12 m=48
